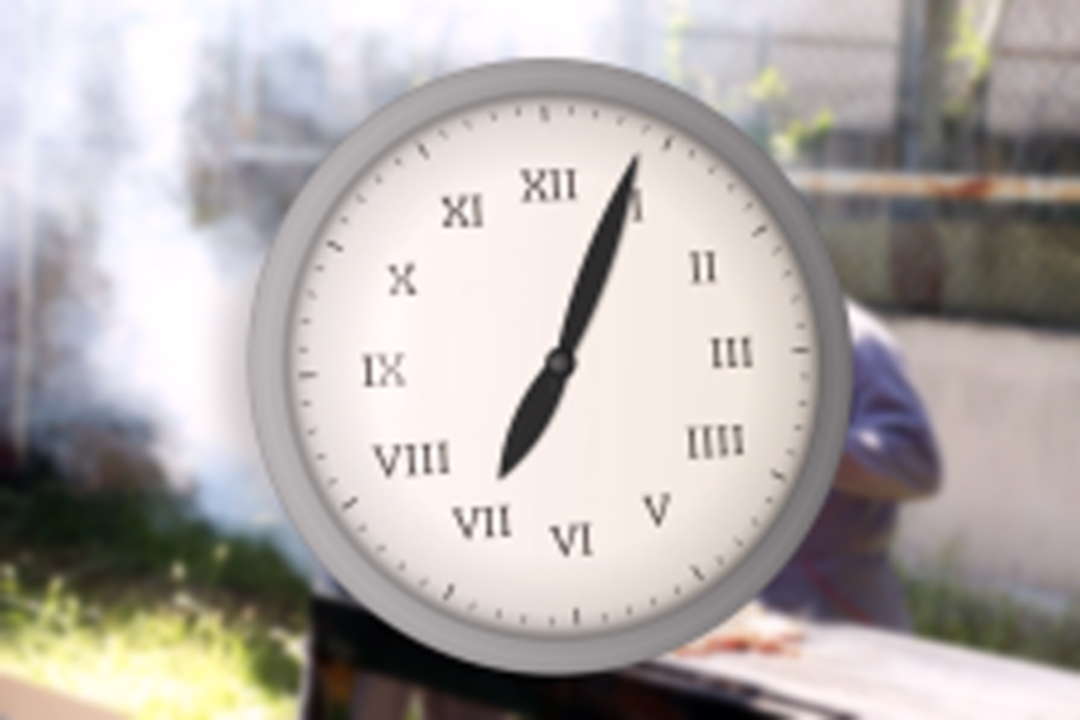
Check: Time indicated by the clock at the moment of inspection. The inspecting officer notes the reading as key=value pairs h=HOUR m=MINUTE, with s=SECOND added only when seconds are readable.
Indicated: h=7 m=4
